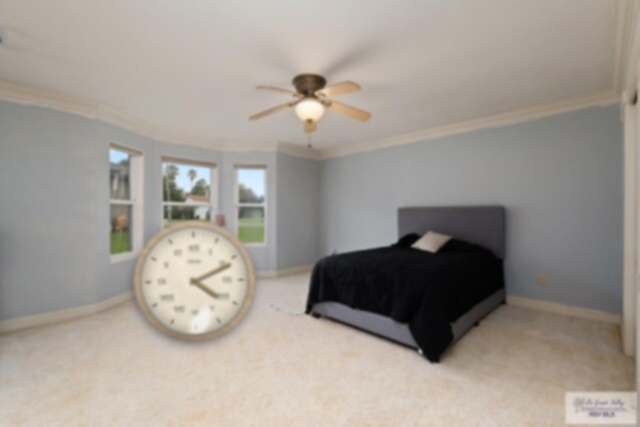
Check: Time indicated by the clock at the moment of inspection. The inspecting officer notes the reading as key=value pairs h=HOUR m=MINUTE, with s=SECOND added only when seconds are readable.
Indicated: h=4 m=11
